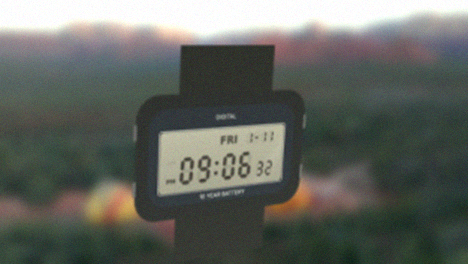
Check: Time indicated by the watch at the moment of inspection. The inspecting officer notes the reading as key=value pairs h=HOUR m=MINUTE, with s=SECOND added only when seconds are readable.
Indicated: h=9 m=6 s=32
